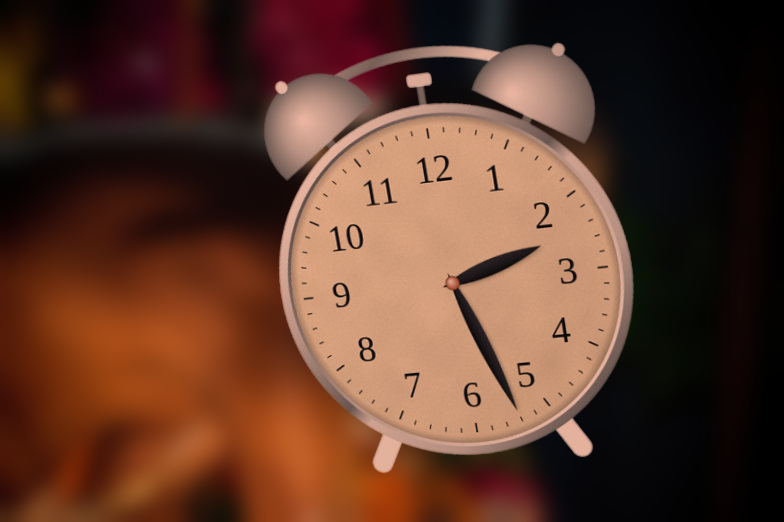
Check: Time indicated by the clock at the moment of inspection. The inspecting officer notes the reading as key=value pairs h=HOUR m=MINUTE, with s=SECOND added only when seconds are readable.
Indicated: h=2 m=27
